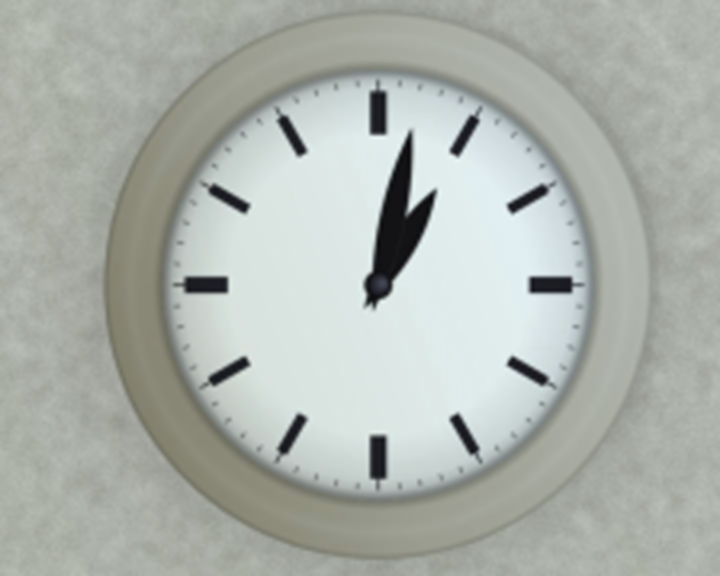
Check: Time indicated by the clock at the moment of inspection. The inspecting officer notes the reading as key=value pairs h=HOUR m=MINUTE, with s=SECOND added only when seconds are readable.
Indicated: h=1 m=2
